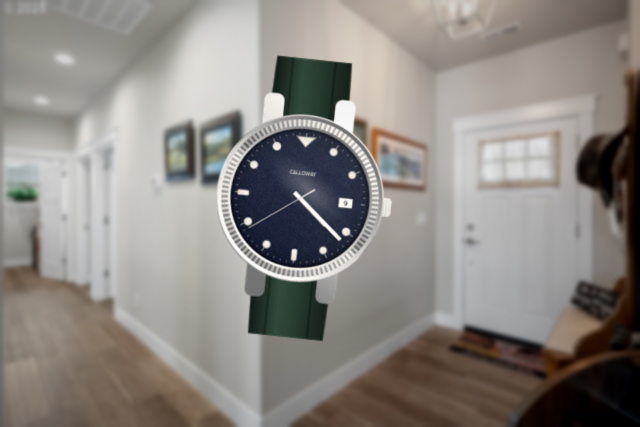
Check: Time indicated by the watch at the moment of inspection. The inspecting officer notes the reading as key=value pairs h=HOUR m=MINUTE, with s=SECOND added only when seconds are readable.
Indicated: h=4 m=21 s=39
